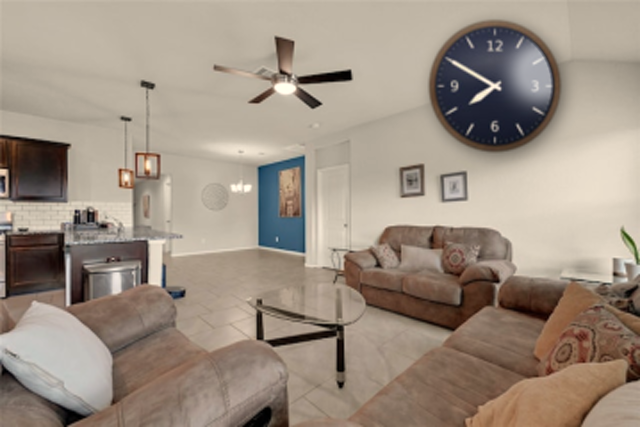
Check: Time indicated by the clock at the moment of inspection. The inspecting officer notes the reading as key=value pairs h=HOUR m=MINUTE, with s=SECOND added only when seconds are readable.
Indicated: h=7 m=50
